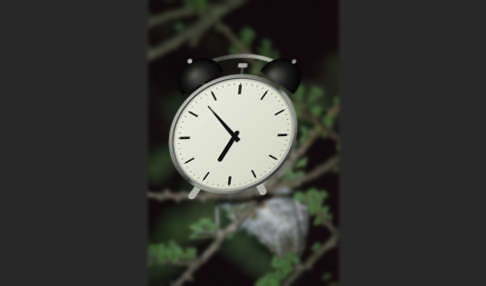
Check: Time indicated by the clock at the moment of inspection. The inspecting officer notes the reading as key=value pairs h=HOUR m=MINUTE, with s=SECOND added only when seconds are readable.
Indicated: h=6 m=53
